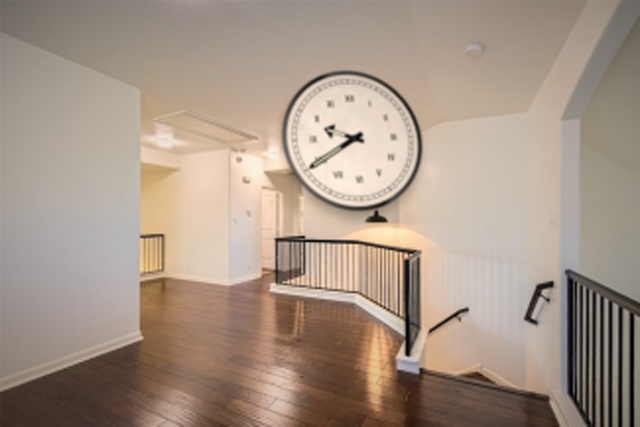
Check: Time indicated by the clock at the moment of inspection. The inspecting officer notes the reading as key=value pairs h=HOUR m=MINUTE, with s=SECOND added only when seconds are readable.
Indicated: h=9 m=40
